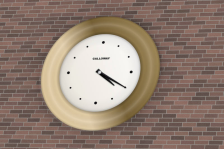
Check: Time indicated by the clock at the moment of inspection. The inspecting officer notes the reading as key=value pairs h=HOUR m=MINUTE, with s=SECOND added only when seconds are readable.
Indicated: h=4 m=20
